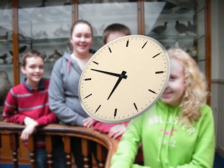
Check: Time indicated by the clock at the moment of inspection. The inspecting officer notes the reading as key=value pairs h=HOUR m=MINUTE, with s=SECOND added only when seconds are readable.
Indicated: h=6 m=48
